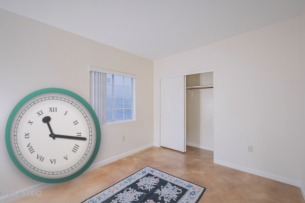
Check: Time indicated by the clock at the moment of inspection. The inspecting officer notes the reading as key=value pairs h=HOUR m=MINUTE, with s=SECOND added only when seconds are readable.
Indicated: h=11 m=16
